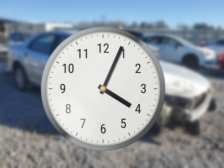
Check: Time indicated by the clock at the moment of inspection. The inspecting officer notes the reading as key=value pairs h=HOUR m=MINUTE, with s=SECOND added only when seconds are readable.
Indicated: h=4 m=4
